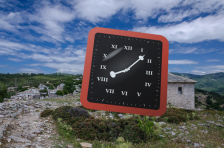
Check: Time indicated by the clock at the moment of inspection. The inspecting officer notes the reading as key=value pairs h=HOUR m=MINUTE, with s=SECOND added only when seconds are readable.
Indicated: h=8 m=7
